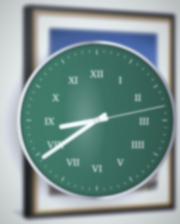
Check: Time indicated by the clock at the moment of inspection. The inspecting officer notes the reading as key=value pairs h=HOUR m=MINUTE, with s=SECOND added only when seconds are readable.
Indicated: h=8 m=39 s=13
